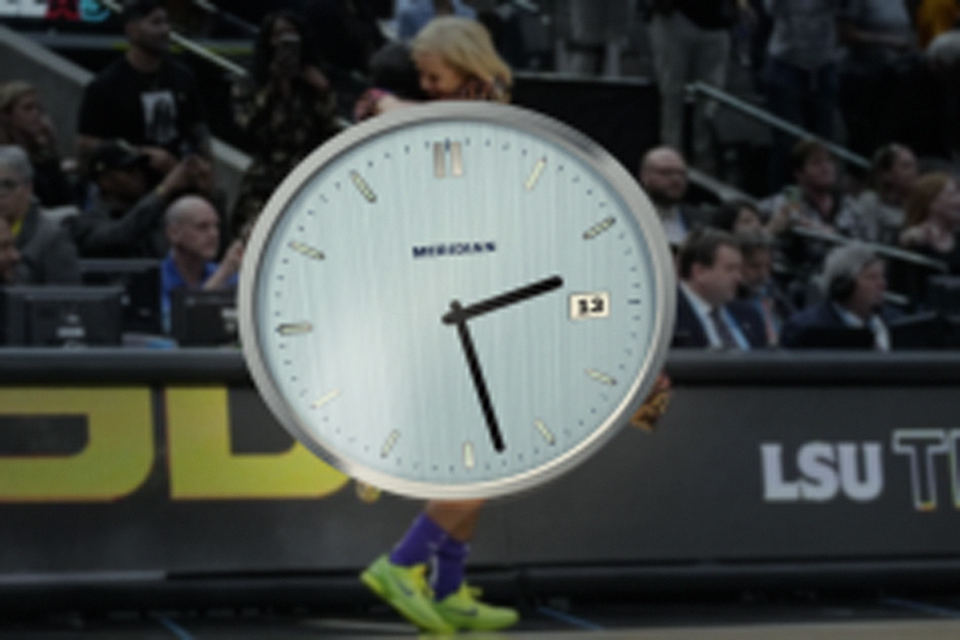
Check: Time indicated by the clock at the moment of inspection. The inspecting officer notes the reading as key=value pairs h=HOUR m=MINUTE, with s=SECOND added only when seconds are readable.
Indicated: h=2 m=28
